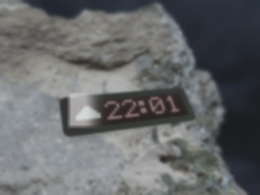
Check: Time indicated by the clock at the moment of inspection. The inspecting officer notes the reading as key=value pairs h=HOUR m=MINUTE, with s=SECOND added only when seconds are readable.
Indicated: h=22 m=1
